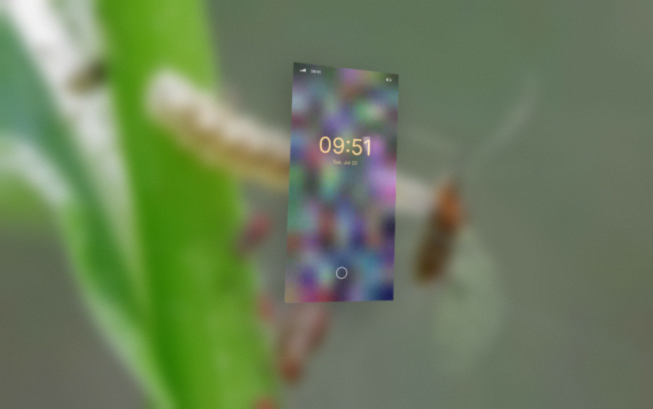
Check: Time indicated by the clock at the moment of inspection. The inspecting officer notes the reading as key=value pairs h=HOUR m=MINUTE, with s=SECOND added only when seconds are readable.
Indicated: h=9 m=51
